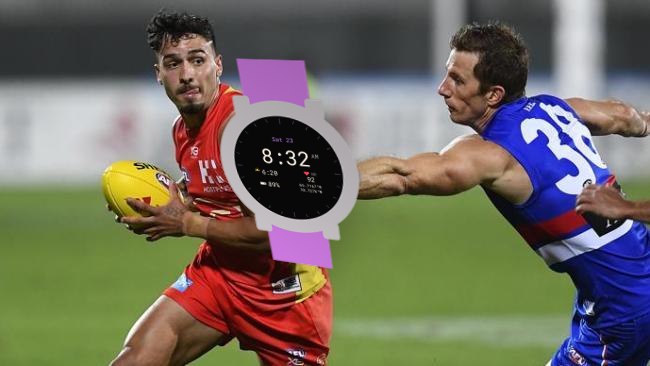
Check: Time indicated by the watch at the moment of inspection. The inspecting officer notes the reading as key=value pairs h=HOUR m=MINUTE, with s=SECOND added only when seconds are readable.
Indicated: h=8 m=32
